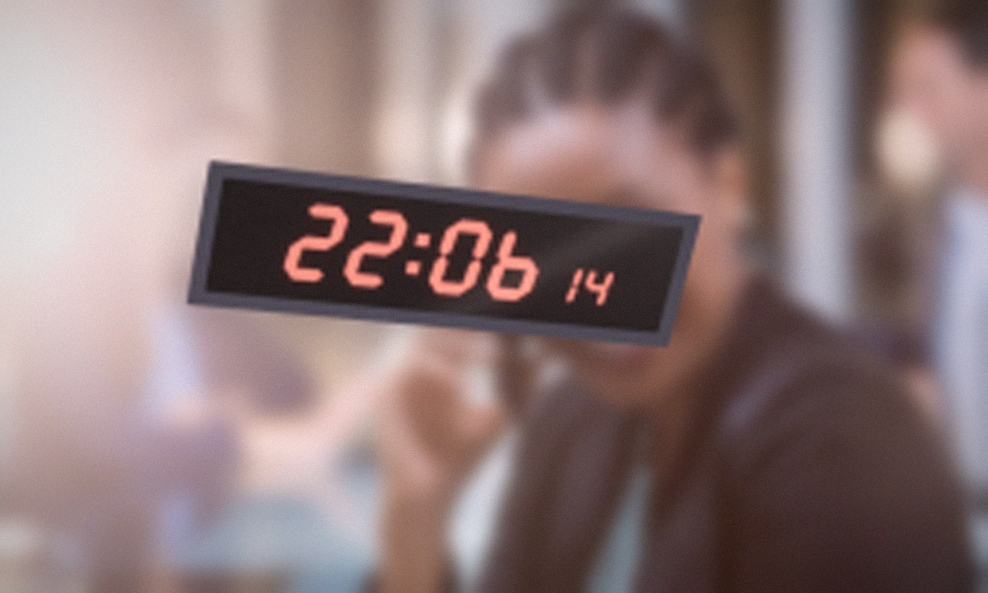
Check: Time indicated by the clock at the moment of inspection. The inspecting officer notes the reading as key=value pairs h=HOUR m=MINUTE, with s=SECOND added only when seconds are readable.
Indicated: h=22 m=6 s=14
